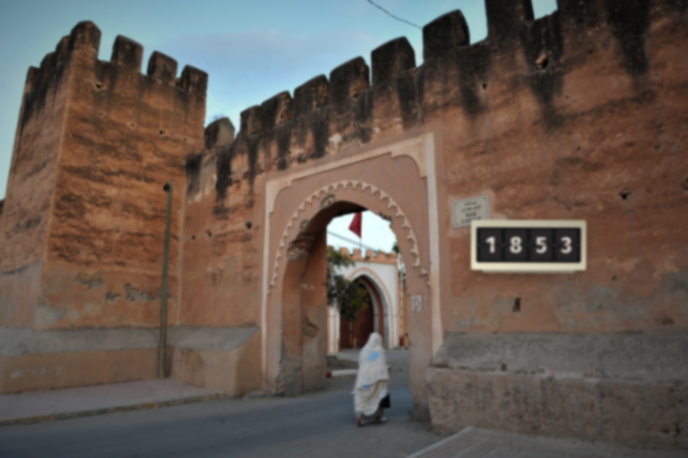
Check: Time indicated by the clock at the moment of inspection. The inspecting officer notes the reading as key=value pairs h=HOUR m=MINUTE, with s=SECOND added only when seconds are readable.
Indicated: h=18 m=53
